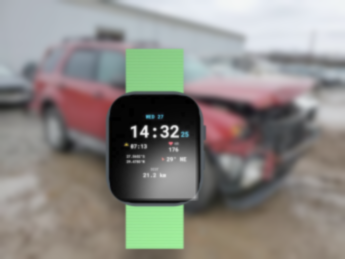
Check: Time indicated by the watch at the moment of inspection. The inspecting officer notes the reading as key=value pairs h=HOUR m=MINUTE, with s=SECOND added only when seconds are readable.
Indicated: h=14 m=32
